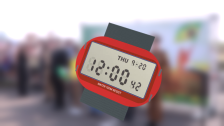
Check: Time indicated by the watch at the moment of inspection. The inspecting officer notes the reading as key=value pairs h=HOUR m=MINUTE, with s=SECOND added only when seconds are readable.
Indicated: h=12 m=0 s=42
